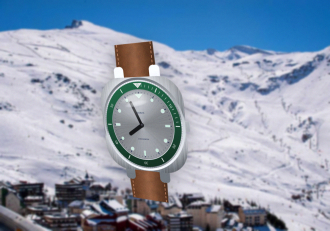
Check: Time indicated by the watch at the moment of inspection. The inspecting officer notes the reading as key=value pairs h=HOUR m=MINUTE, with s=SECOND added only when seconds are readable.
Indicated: h=7 m=56
